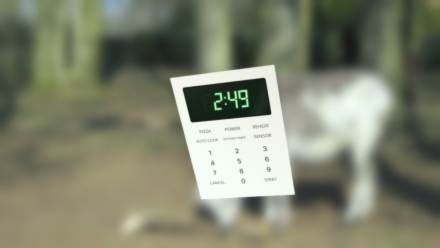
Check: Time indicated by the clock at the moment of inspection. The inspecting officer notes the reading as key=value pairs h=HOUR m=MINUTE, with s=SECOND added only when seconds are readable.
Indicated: h=2 m=49
